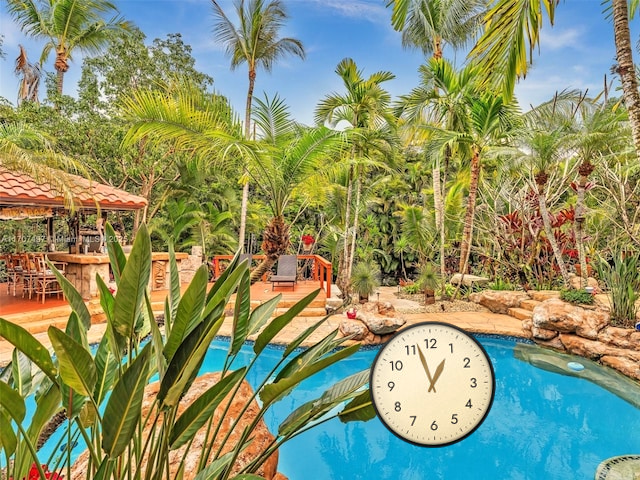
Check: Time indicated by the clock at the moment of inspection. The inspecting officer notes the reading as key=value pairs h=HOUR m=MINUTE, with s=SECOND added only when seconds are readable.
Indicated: h=12 m=57
